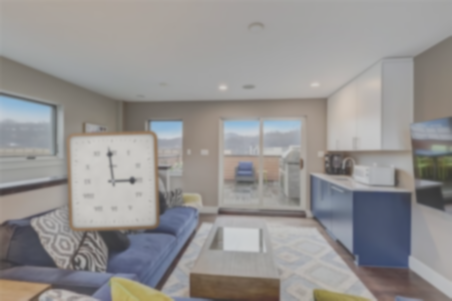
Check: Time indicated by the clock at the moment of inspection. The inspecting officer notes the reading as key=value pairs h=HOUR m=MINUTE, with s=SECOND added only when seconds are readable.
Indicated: h=2 m=59
